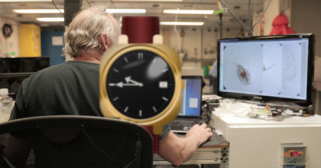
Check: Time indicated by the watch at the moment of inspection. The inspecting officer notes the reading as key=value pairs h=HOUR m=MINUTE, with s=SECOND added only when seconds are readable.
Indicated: h=9 m=45
